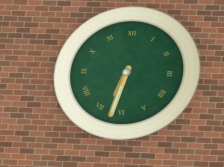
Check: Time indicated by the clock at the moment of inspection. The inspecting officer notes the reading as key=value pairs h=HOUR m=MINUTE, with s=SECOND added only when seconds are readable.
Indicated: h=6 m=32
